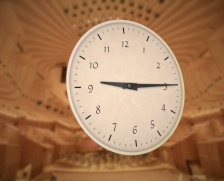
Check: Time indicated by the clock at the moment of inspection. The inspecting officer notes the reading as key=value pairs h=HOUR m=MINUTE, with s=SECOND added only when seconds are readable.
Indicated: h=9 m=15
